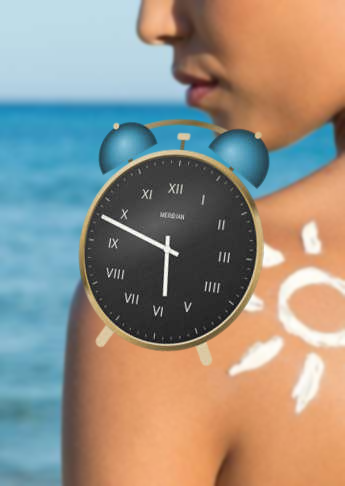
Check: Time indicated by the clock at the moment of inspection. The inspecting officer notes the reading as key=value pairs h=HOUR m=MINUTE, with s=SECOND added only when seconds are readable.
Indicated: h=5 m=48
